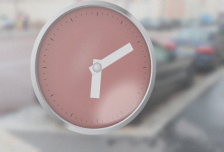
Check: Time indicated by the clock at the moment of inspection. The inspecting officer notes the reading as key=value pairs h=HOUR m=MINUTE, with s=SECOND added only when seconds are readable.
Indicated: h=6 m=10
